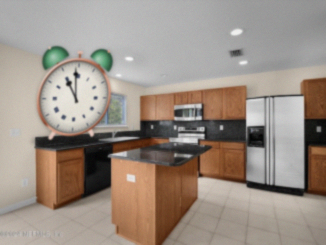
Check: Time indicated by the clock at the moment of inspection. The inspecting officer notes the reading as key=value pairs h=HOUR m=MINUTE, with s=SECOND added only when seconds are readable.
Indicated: h=10 m=59
